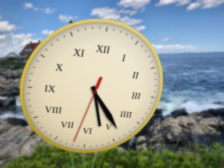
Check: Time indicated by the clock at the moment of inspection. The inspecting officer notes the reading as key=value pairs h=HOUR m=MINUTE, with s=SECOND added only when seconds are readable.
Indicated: h=5 m=23 s=32
